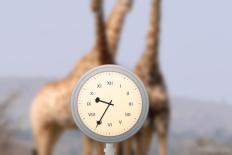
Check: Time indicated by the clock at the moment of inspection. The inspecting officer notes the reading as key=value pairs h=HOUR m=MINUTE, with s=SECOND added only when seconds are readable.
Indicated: h=9 m=35
